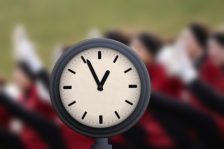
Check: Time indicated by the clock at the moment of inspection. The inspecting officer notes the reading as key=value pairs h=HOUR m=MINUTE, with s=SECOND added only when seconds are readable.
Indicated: h=12 m=56
